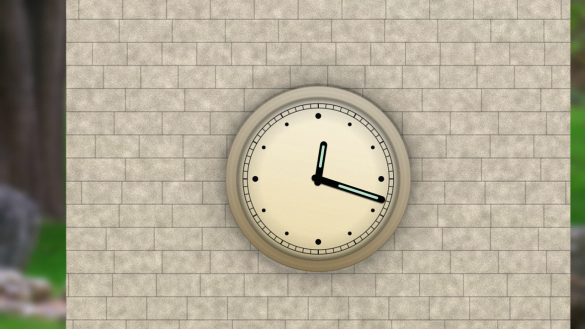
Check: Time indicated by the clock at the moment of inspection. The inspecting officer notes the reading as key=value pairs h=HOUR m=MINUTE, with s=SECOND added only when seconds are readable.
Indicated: h=12 m=18
